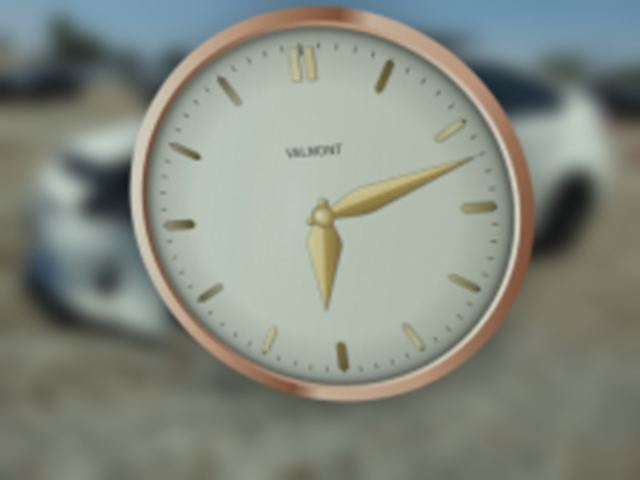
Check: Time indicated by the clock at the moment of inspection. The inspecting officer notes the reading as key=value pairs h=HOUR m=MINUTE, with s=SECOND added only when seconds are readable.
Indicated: h=6 m=12
